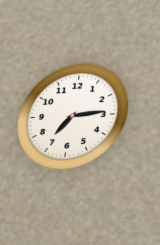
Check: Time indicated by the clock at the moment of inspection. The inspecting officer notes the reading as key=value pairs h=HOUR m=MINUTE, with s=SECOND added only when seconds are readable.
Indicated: h=7 m=14
